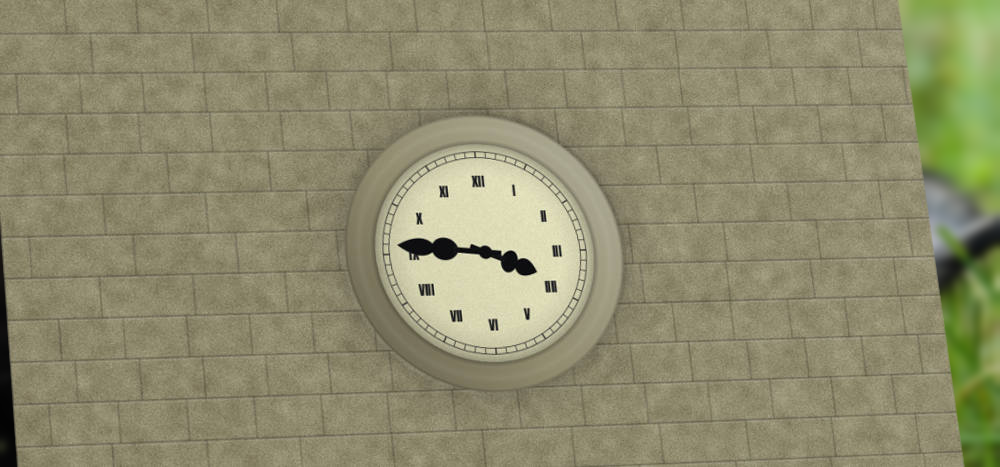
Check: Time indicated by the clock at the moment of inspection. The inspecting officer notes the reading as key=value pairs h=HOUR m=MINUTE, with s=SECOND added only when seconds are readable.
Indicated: h=3 m=46
